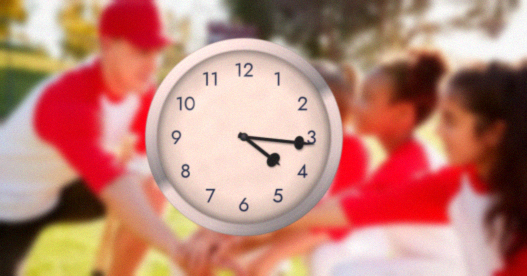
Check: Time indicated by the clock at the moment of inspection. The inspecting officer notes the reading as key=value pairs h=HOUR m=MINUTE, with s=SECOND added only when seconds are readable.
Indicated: h=4 m=16
